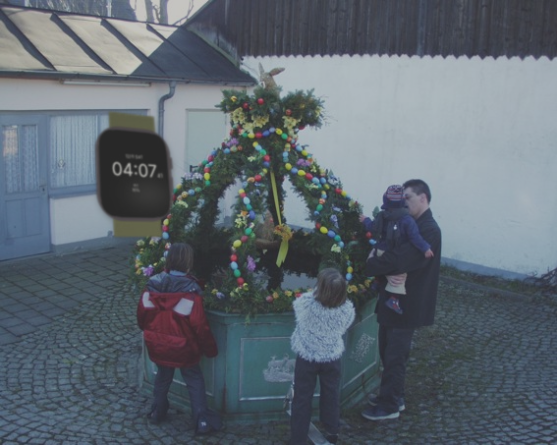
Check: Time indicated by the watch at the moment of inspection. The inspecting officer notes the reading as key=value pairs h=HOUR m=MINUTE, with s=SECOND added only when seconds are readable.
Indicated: h=4 m=7
